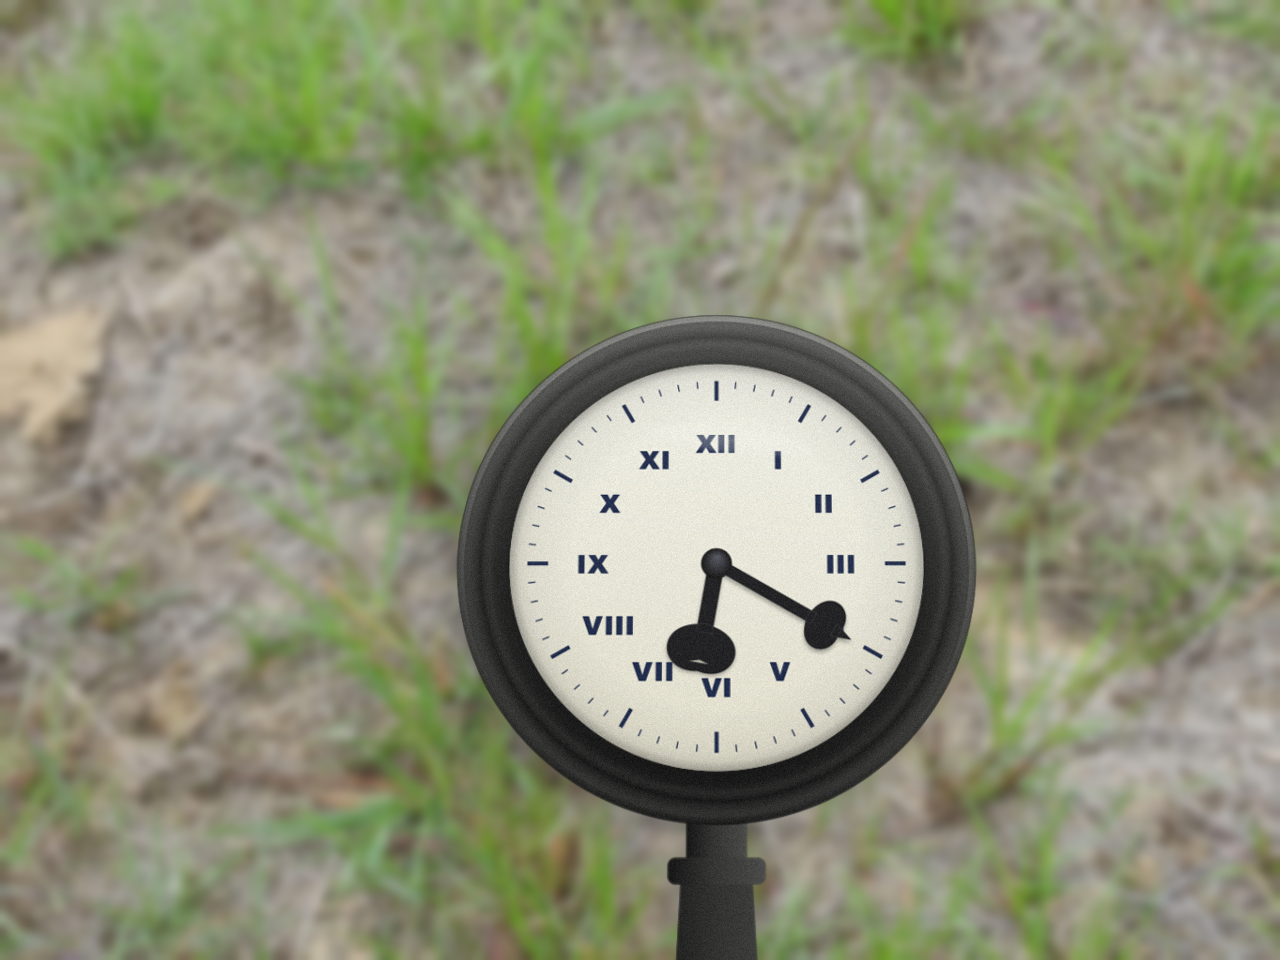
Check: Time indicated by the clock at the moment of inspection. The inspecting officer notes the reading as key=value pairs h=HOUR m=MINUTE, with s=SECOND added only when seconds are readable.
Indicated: h=6 m=20
